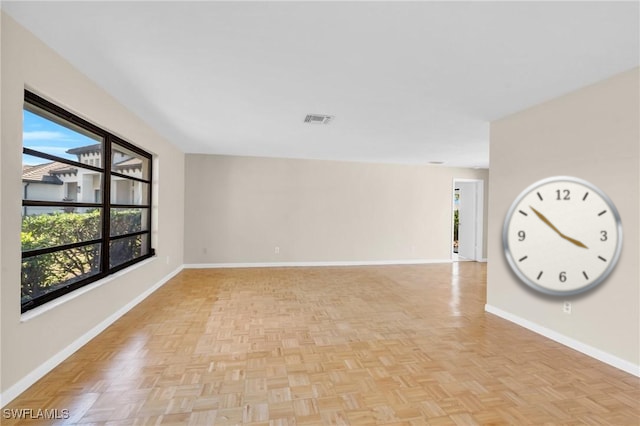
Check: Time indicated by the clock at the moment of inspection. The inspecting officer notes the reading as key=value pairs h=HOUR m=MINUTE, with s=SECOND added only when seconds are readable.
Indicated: h=3 m=52
